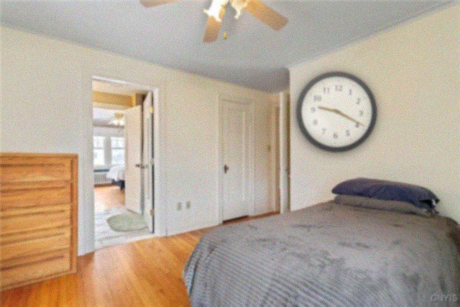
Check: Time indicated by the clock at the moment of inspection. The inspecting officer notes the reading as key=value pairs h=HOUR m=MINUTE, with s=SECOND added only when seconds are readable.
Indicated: h=9 m=19
